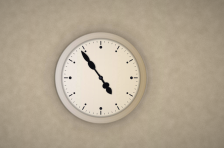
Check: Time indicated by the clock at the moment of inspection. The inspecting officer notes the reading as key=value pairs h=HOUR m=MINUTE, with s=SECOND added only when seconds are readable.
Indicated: h=4 m=54
